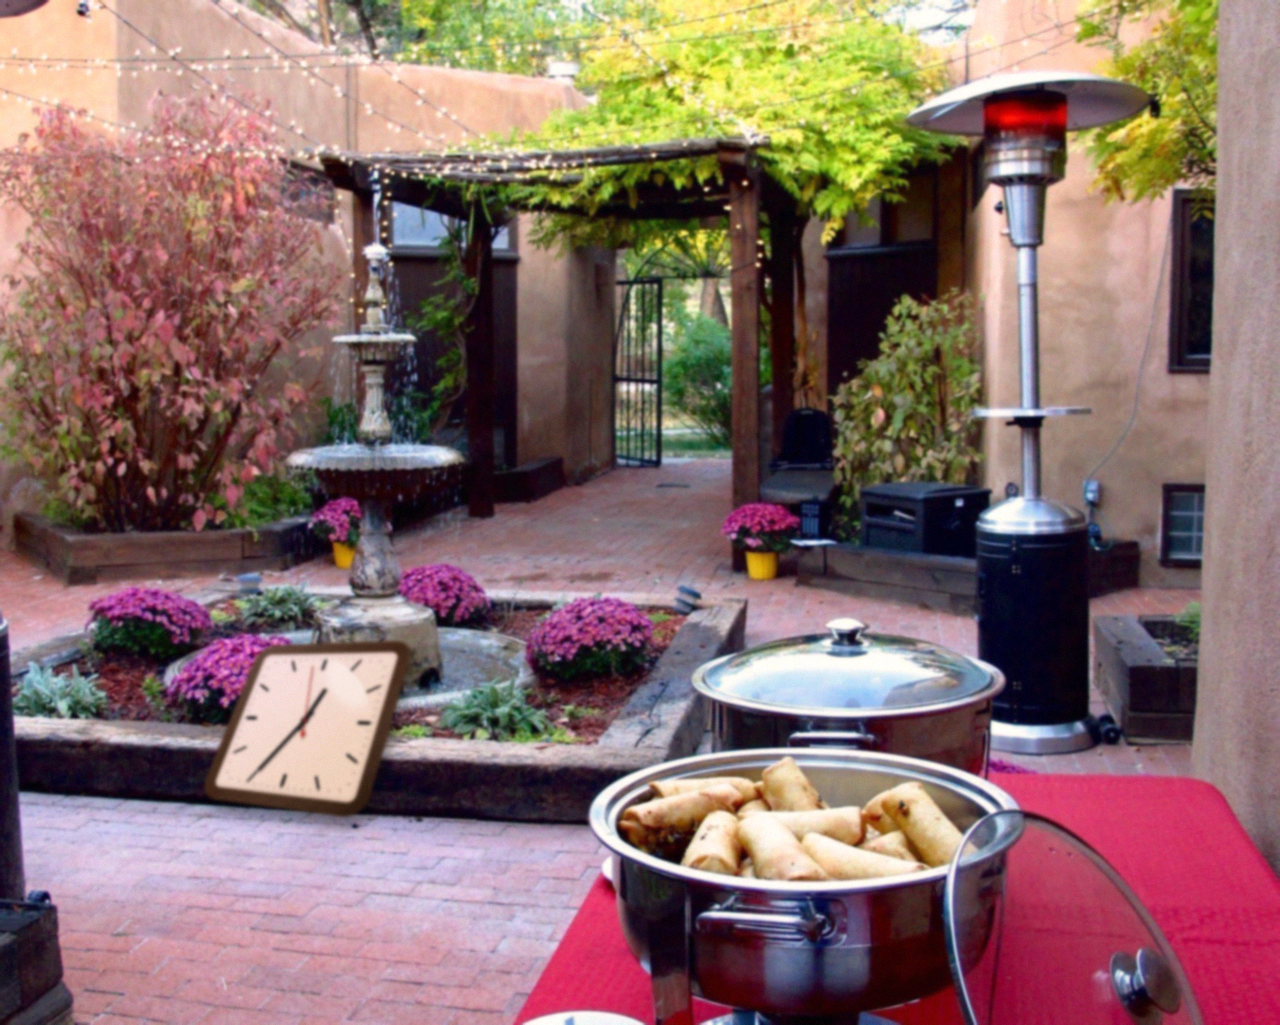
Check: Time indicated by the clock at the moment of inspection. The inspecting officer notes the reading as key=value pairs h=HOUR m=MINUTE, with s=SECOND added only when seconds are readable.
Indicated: h=12 m=34 s=58
